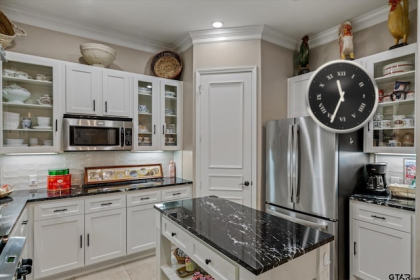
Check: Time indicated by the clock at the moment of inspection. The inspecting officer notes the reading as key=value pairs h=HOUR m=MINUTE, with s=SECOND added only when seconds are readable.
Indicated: h=11 m=34
